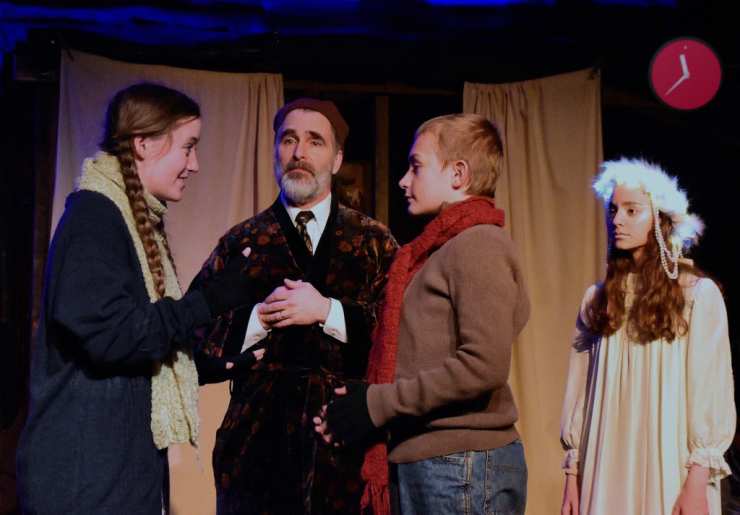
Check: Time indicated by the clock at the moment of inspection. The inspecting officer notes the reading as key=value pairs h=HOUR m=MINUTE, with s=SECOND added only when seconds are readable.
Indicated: h=11 m=38
